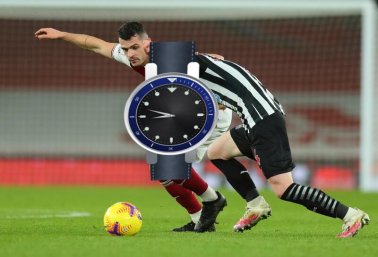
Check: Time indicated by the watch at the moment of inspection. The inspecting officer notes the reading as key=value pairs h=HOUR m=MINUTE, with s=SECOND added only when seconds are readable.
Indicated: h=8 m=48
